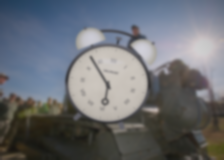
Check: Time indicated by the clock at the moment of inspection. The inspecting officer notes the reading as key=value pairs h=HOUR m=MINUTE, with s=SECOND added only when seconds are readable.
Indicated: h=5 m=53
